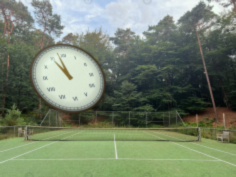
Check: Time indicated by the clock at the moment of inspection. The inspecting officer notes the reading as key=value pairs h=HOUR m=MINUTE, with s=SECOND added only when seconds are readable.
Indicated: h=10 m=58
